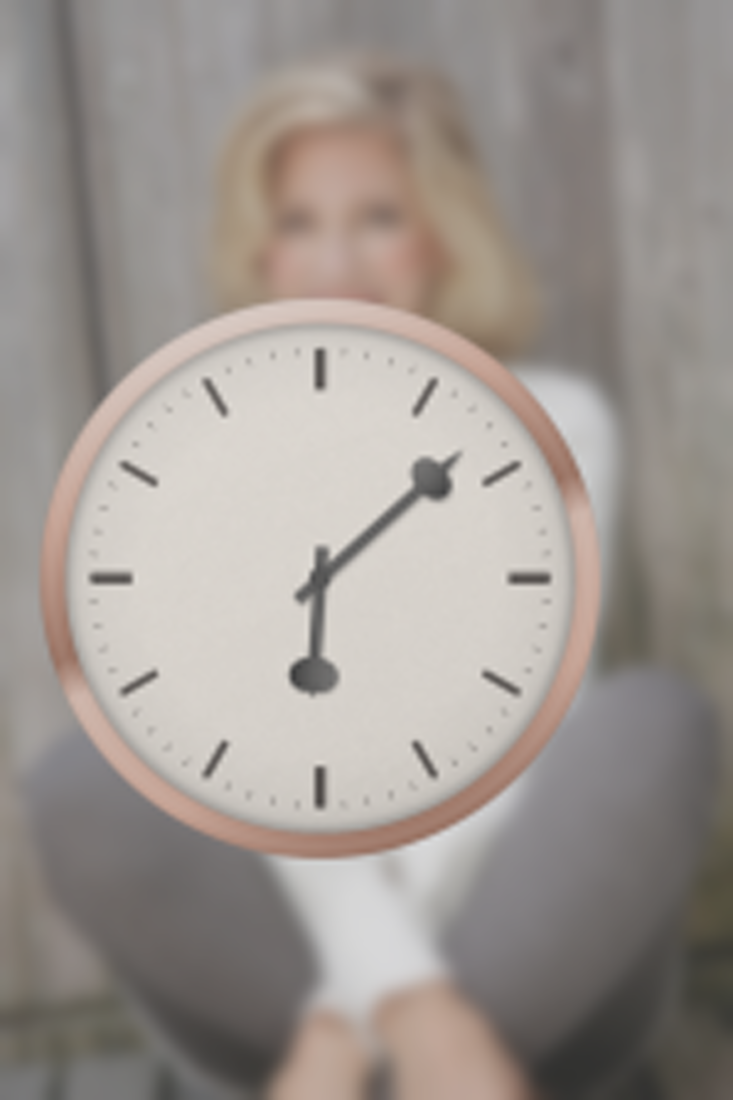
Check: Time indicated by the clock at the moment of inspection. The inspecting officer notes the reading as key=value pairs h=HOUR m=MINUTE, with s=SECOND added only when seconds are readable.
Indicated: h=6 m=8
